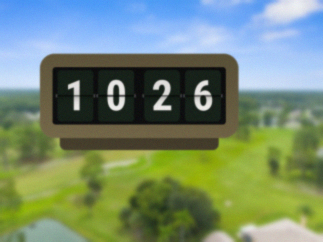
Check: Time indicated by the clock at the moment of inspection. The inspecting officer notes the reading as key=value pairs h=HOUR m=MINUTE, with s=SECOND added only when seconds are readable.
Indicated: h=10 m=26
